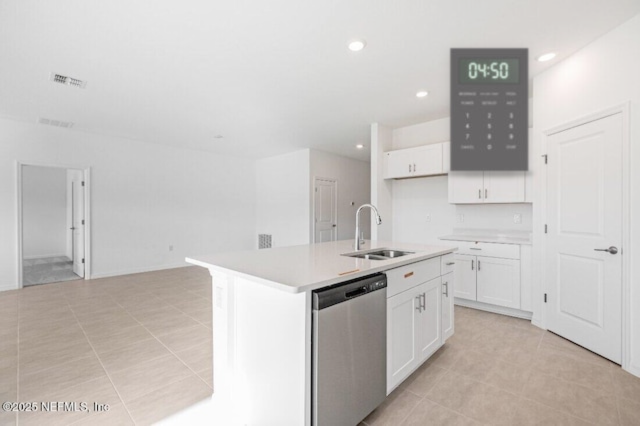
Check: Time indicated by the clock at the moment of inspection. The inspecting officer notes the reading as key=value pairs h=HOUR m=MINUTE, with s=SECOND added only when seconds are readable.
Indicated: h=4 m=50
